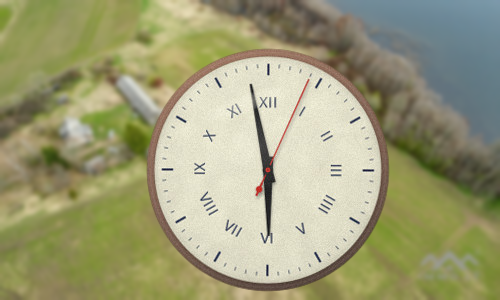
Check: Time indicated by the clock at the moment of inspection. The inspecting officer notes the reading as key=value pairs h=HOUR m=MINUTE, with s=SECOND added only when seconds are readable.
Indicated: h=5 m=58 s=4
